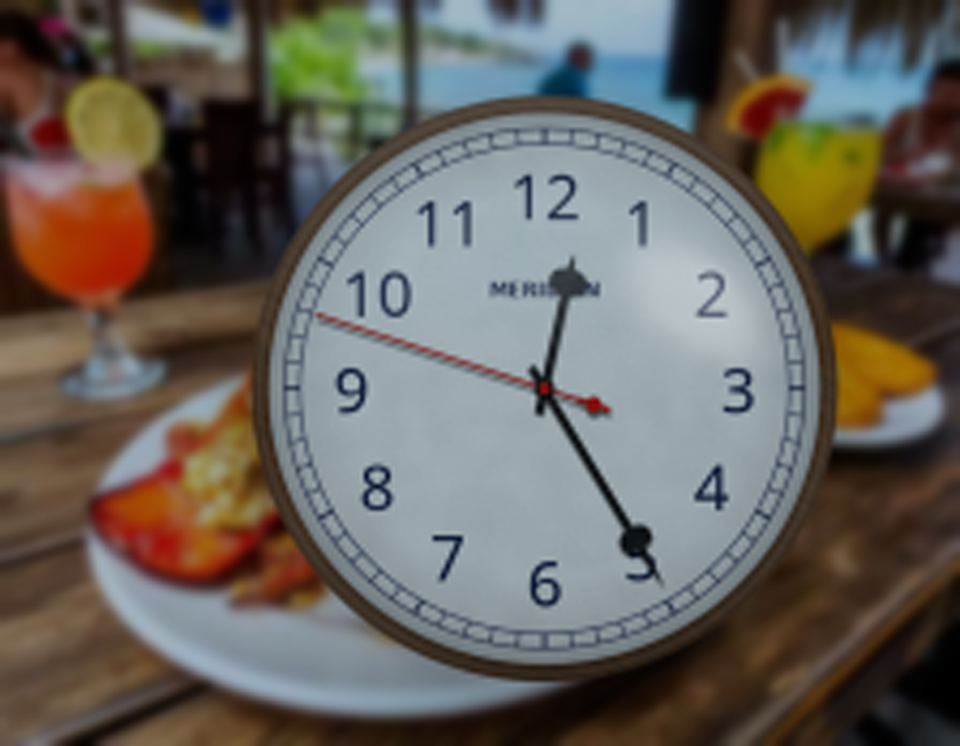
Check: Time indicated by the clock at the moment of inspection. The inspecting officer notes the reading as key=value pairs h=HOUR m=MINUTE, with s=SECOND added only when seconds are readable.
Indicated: h=12 m=24 s=48
